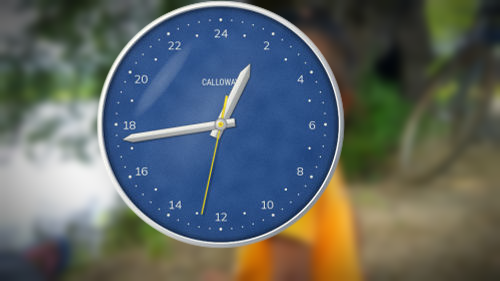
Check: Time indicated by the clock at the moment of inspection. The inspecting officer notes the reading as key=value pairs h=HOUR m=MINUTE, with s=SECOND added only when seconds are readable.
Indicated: h=1 m=43 s=32
